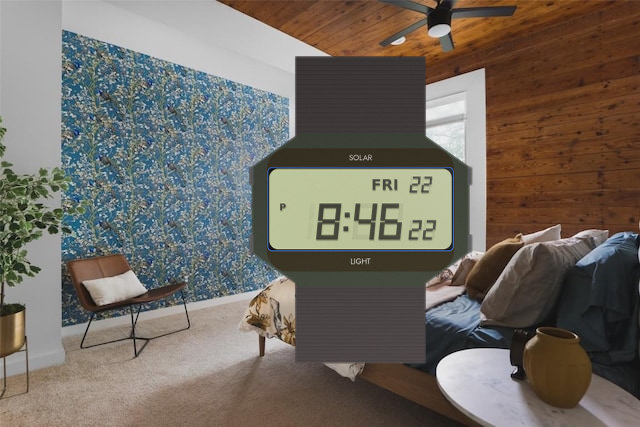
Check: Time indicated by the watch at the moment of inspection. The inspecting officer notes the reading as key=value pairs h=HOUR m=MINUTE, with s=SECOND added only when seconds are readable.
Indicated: h=8 m=46 s=22
